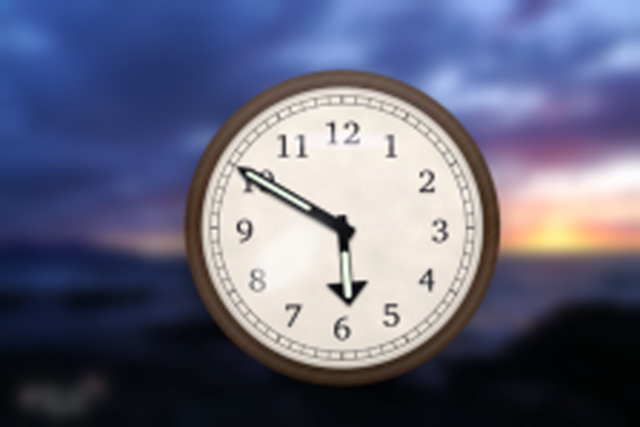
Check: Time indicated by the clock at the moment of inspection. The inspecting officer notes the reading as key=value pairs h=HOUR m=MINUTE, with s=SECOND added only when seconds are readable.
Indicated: h=5 m=50
